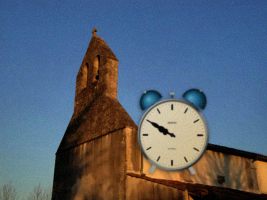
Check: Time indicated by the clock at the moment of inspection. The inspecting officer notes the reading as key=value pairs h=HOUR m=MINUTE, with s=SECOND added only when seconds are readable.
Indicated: h=9 m=50
